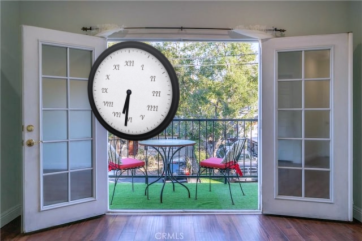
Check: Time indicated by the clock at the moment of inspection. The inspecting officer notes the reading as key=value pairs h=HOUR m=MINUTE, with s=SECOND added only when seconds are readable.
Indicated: h=6 m=31
